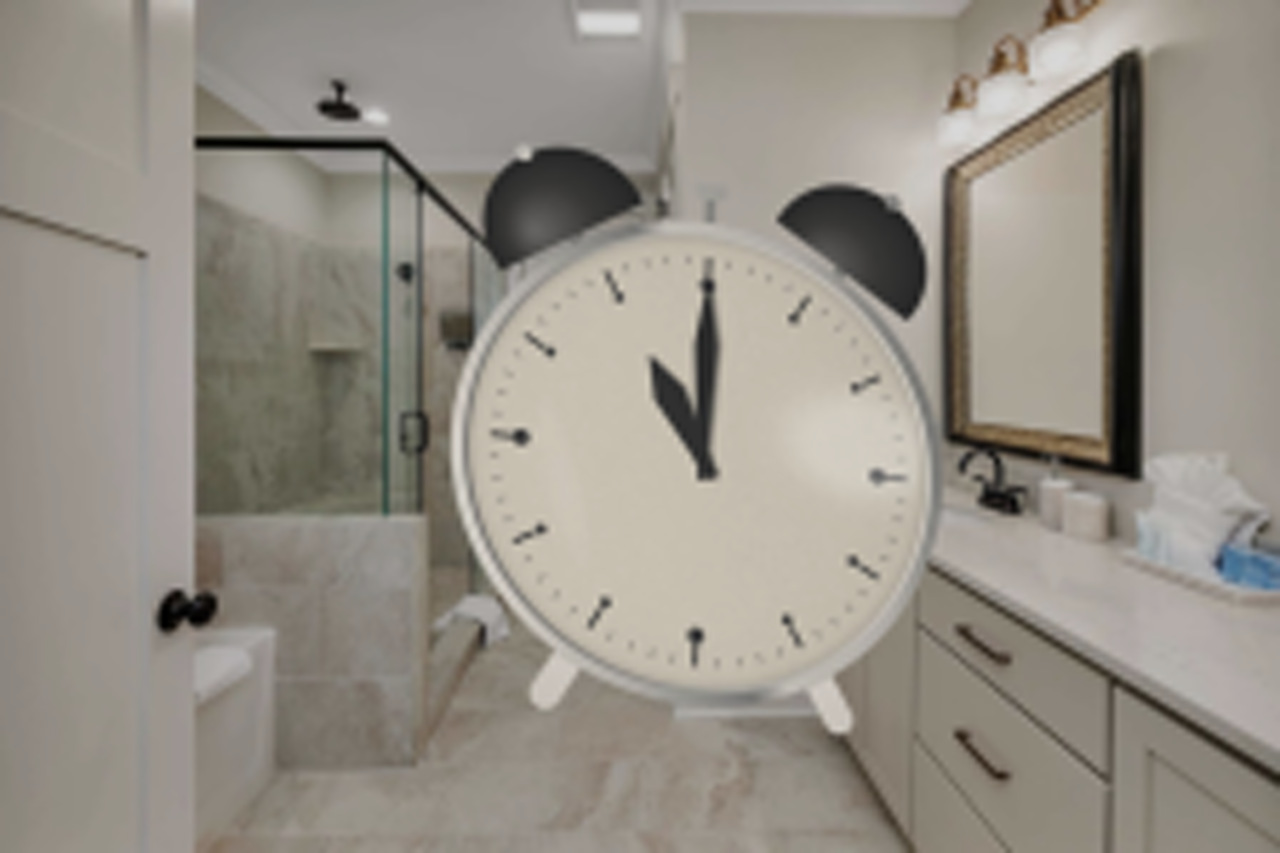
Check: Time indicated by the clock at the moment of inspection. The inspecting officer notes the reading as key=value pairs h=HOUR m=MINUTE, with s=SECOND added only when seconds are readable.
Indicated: h=11 m=0
